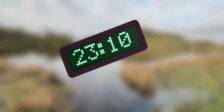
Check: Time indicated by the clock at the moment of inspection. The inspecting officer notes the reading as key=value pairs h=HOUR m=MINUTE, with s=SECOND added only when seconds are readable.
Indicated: h=23 m=10
